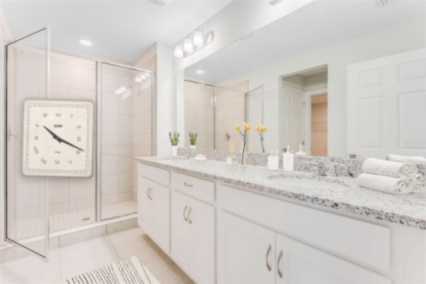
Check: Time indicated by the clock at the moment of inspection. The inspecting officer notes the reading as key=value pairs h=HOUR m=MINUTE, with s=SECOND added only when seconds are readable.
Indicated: h=10 m=19
